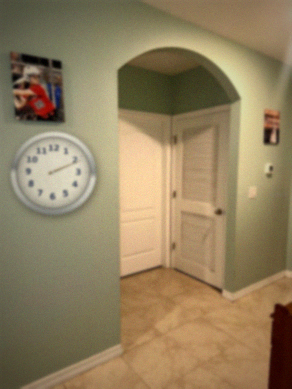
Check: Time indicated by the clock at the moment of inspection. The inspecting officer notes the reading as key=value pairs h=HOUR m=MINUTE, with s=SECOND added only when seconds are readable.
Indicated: h=2 m=11
